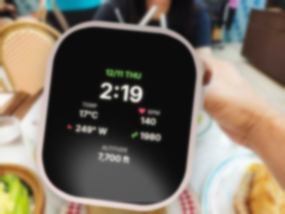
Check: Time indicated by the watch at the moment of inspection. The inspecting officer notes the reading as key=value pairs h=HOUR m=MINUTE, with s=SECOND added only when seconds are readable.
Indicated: h=2 m=19
